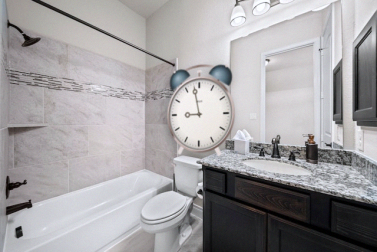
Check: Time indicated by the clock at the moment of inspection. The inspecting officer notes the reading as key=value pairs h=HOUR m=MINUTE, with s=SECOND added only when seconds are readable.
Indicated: h=8 m=58
